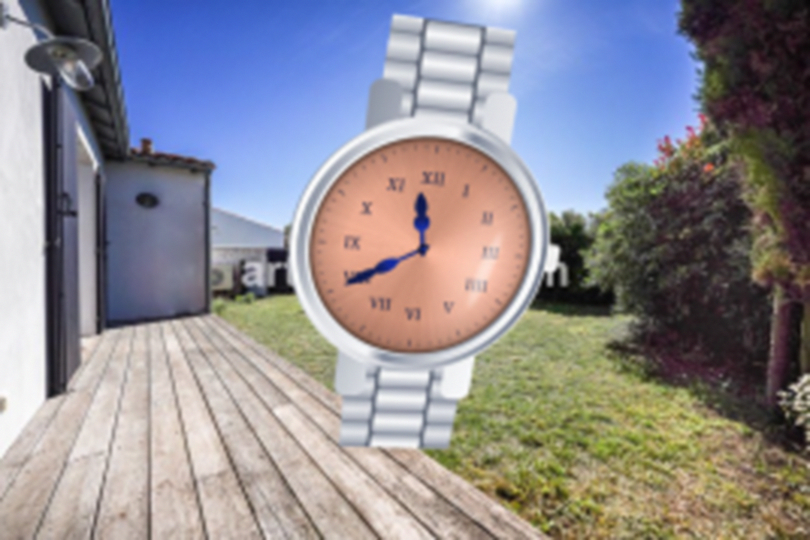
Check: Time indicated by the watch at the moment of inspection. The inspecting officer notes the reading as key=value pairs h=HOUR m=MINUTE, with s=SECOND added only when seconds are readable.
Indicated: h=11 m=40
